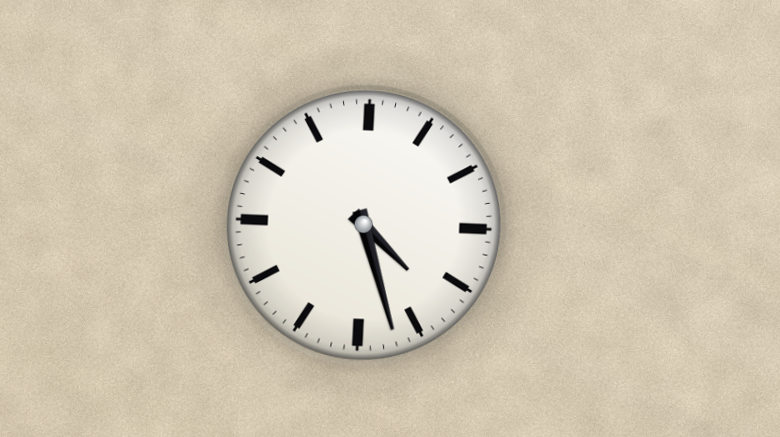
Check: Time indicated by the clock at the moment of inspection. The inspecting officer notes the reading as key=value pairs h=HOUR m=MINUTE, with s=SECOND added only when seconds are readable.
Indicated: h=4 m=27
